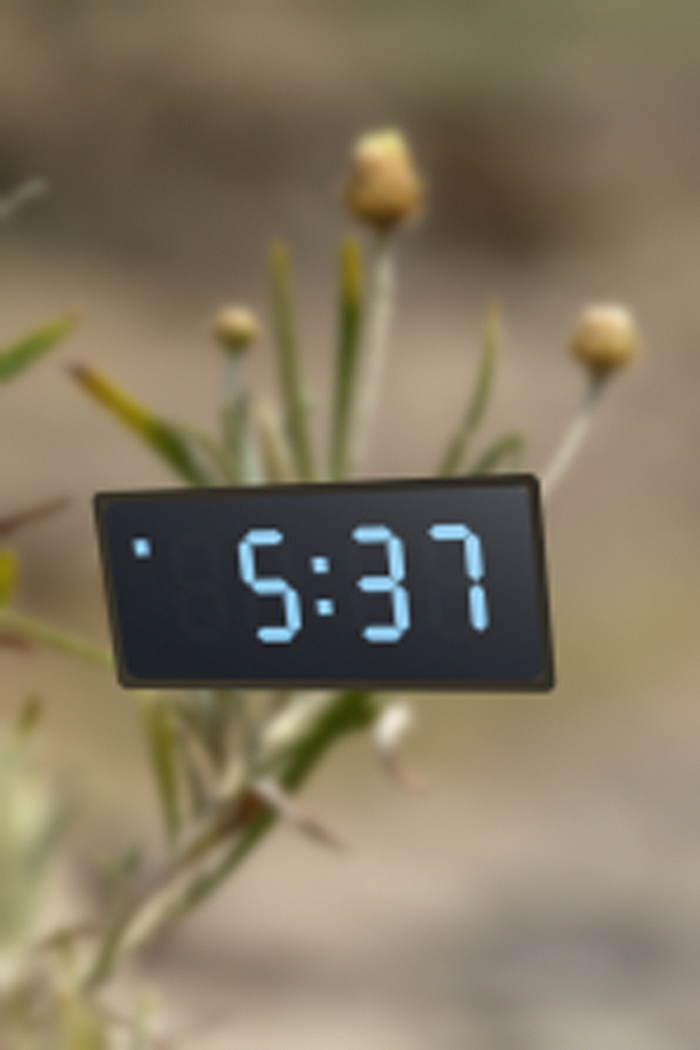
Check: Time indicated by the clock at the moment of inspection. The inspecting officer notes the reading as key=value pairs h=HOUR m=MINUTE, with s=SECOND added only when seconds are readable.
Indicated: h=5 m=37
